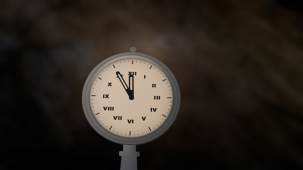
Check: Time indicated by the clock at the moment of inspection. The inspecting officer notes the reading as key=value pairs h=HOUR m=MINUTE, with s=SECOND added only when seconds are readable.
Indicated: h=11 m=55
